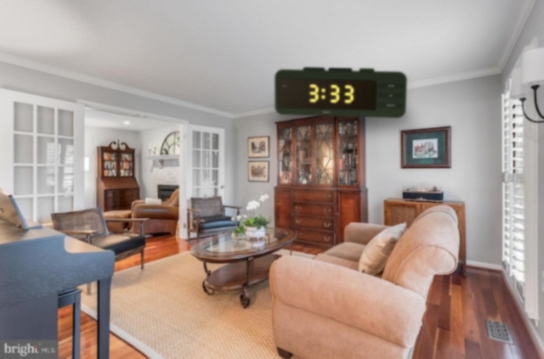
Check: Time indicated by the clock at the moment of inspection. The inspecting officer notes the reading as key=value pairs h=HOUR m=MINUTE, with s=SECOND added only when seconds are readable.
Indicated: h=3 m=33
